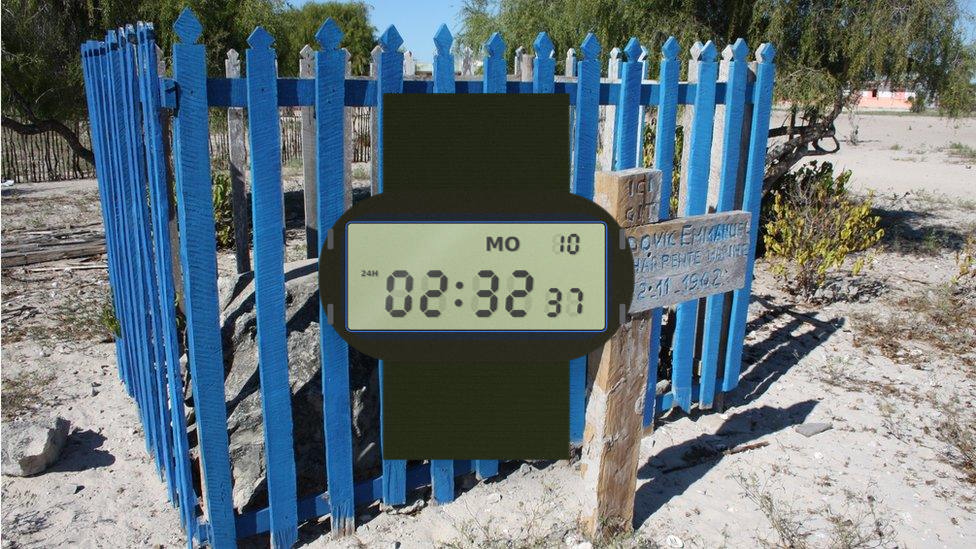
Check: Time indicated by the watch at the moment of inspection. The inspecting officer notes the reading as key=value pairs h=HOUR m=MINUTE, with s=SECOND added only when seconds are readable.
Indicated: h=2 m=32 s=37
